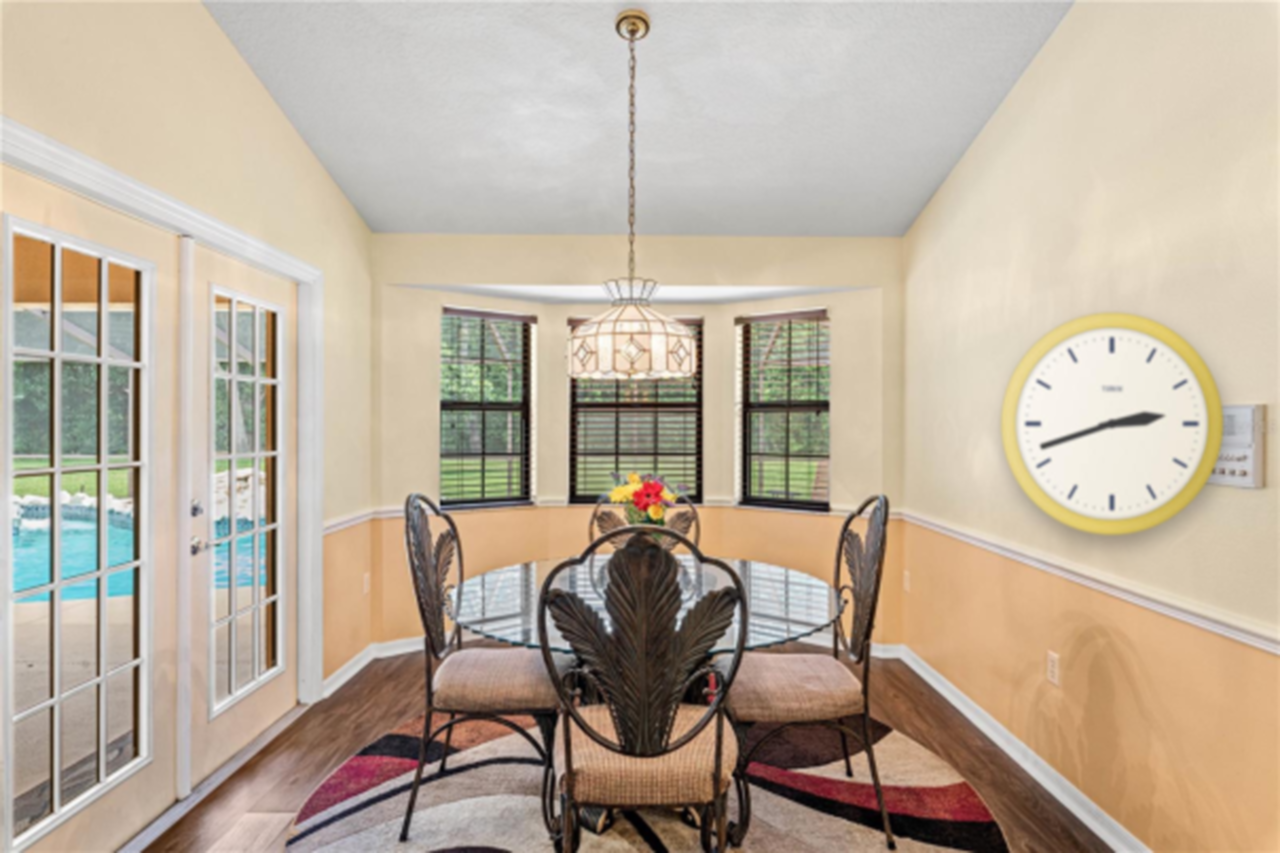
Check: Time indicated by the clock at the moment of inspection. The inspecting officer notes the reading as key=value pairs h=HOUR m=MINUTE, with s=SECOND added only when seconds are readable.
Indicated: h=2 m=42
